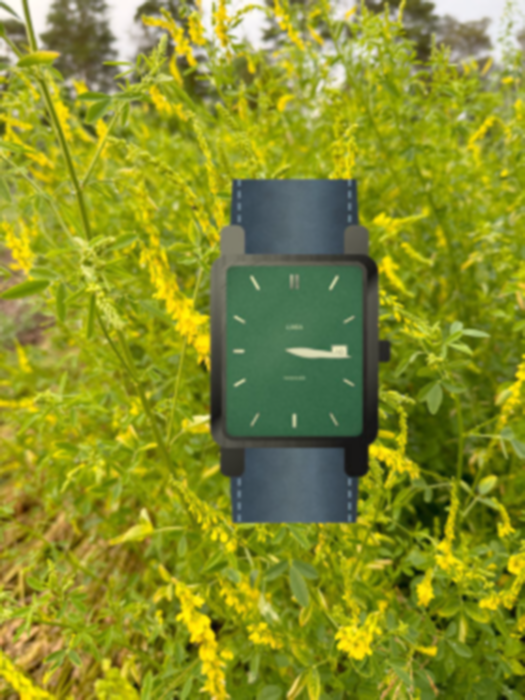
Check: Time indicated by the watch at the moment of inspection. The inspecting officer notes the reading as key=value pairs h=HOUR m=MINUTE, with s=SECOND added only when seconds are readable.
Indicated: h=3 m=16
